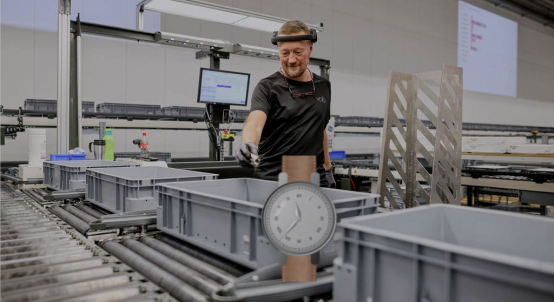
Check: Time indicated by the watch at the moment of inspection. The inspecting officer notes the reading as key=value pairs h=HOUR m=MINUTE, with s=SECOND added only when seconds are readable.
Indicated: h=11 m=37
